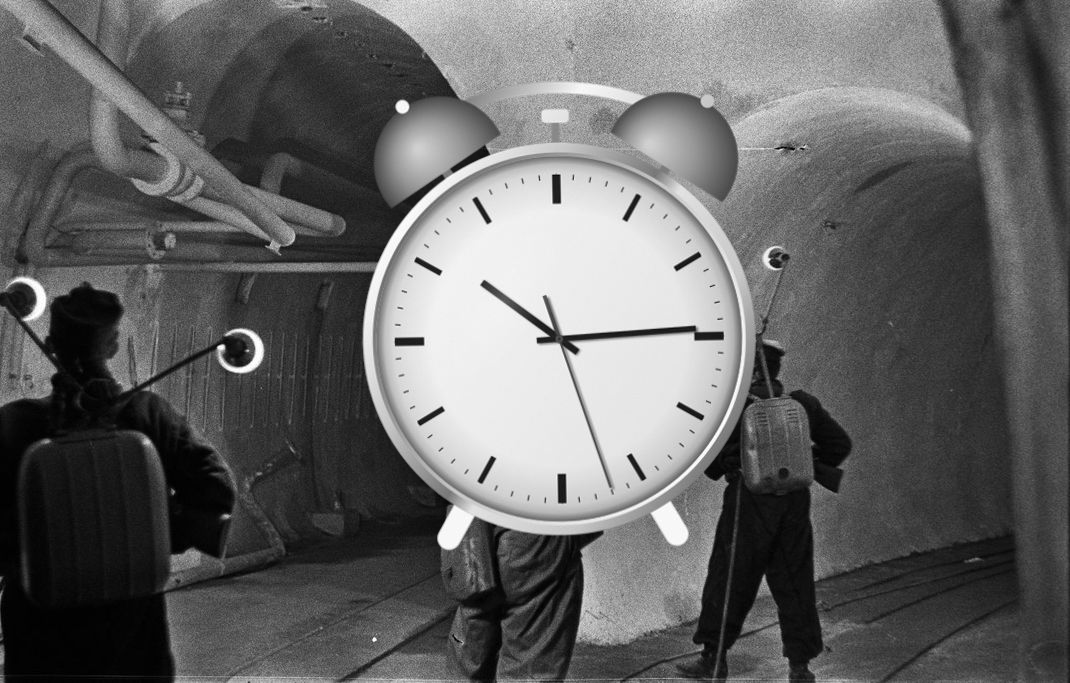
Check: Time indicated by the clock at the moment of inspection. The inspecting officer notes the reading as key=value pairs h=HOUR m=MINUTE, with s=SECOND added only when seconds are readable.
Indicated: h=10 m=14 s=27
